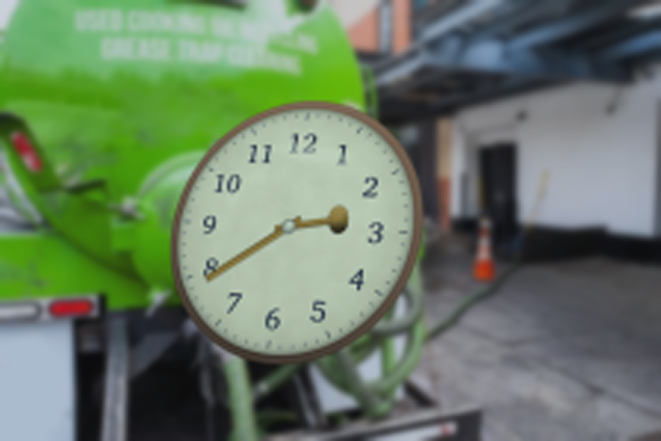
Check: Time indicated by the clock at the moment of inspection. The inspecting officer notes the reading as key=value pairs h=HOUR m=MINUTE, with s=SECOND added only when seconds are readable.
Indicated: h=2 m=39
